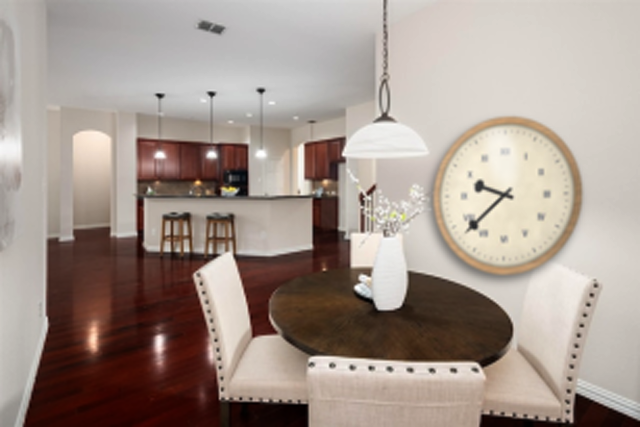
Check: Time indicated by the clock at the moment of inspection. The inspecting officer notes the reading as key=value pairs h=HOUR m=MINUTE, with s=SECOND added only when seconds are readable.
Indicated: h=9 m=38
